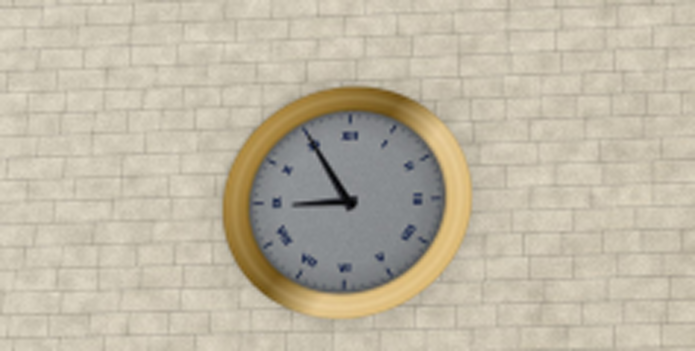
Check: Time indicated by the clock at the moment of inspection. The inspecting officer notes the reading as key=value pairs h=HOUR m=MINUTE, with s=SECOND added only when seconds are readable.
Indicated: h=8 m=55
